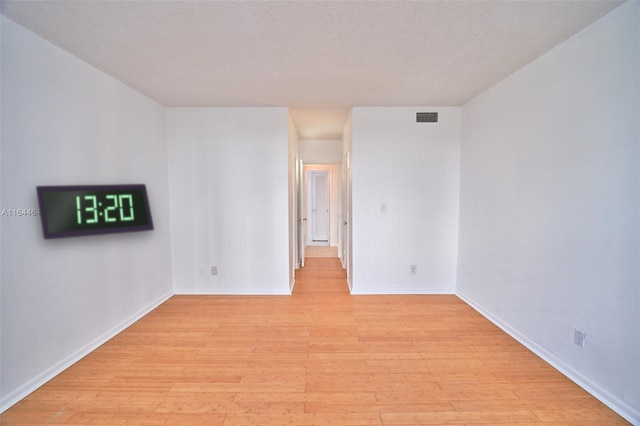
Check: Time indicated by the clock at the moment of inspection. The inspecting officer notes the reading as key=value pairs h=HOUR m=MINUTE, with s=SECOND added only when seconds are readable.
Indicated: h=13 m=20
